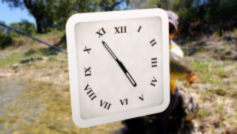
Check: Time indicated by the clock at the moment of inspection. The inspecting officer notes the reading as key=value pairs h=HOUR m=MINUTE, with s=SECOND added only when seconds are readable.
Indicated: h=4 m=54
